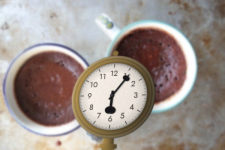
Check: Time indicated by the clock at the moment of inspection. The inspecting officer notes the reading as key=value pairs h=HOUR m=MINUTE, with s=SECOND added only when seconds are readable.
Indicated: h=6 m=6
